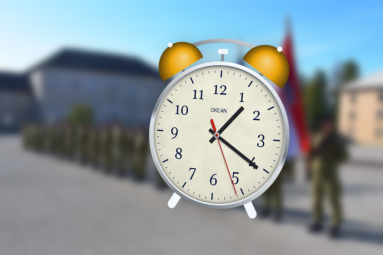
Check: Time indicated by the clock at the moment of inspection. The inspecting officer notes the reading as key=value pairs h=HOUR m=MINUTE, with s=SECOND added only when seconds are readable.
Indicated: h=1 m=20 s=26
